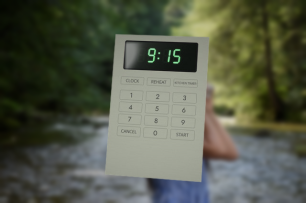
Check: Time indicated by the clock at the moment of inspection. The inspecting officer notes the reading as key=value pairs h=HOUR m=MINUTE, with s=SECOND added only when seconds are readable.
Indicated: h=9 m=15
